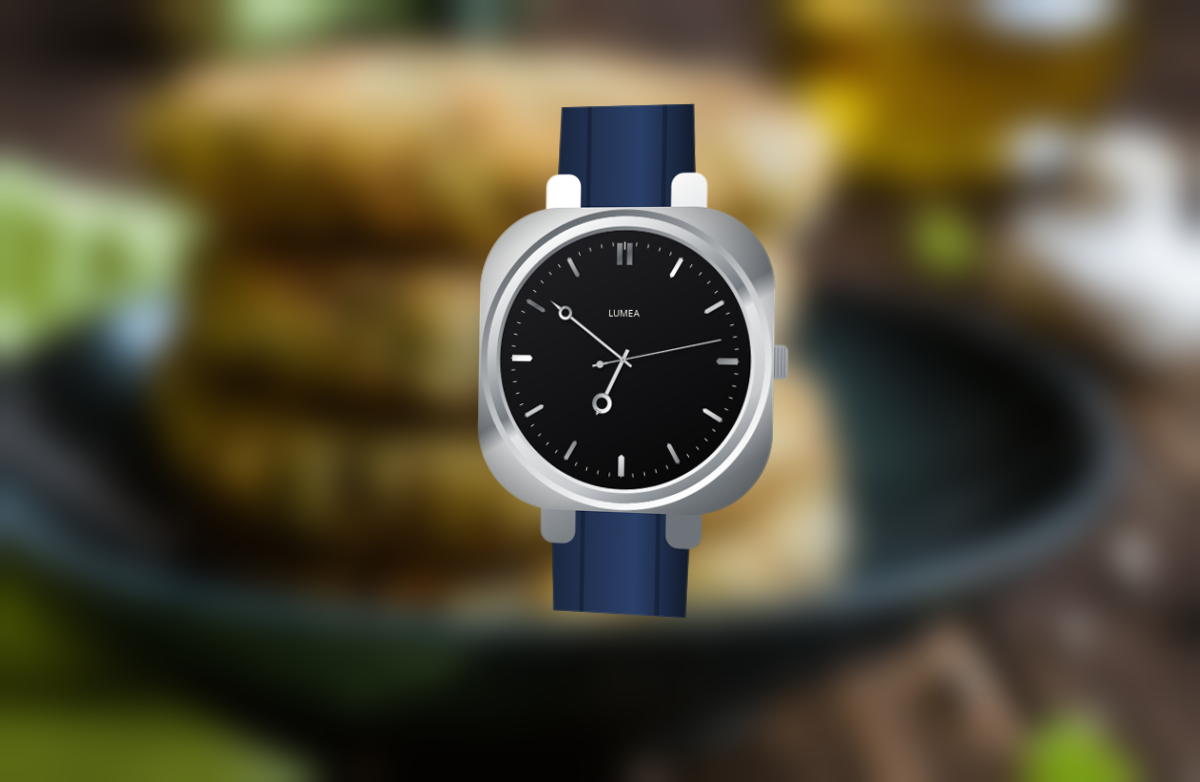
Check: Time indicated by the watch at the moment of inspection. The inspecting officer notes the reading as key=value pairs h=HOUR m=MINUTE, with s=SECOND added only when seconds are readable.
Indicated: h=6 m=51 s=13
